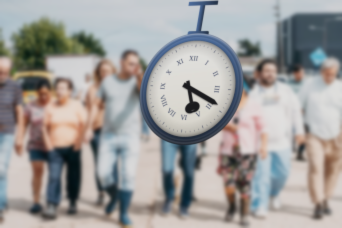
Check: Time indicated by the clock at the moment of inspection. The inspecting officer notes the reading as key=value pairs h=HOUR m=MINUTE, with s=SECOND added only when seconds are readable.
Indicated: h=5 m=19
